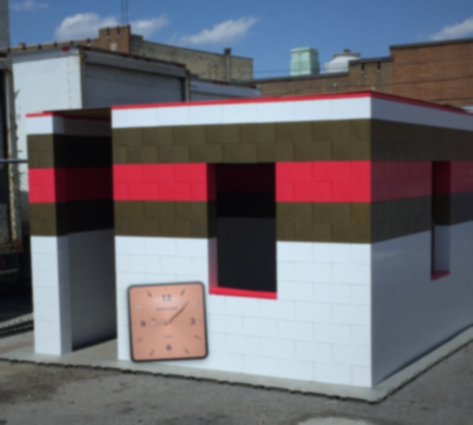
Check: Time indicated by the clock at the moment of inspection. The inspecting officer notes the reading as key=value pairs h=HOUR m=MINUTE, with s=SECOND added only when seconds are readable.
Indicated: h=9 m=8
